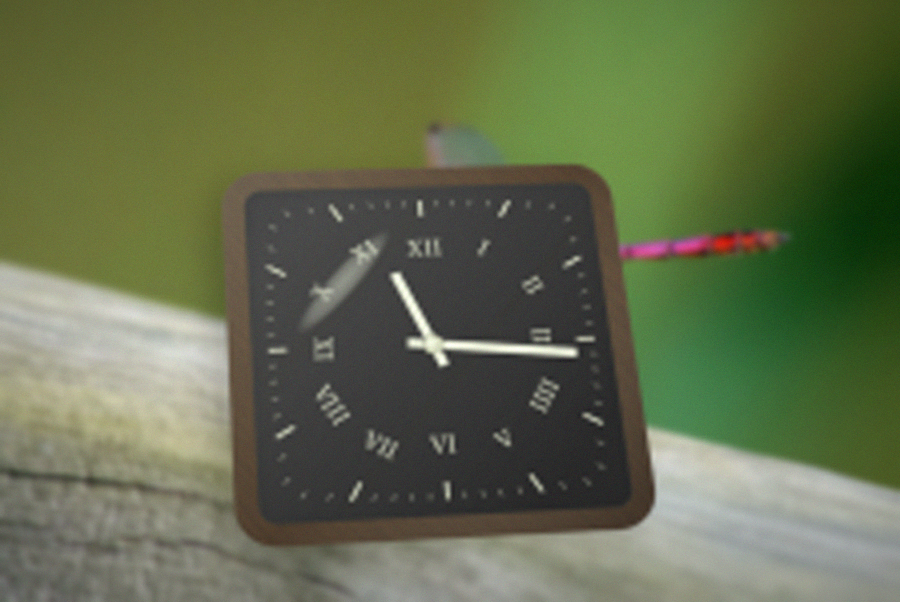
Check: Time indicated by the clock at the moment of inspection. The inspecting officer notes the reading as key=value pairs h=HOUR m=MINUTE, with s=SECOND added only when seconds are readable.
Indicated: h=11 m=16
